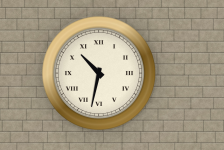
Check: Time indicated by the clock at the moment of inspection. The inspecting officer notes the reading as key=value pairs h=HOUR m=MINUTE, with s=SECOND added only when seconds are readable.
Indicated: h=10 m=32
